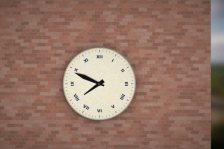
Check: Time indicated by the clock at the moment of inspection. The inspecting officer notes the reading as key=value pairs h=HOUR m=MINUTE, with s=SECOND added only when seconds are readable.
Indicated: h=7 m=49
